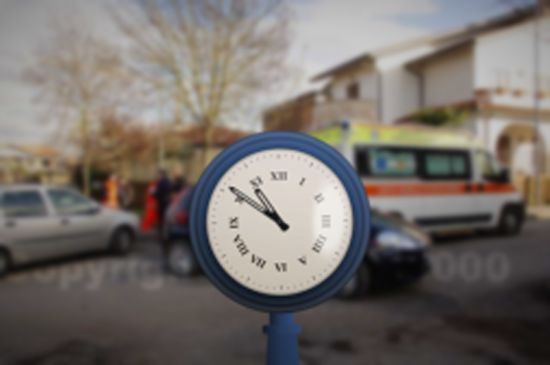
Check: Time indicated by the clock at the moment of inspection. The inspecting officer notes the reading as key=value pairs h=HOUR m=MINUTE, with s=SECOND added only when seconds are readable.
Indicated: h=10 m=51
